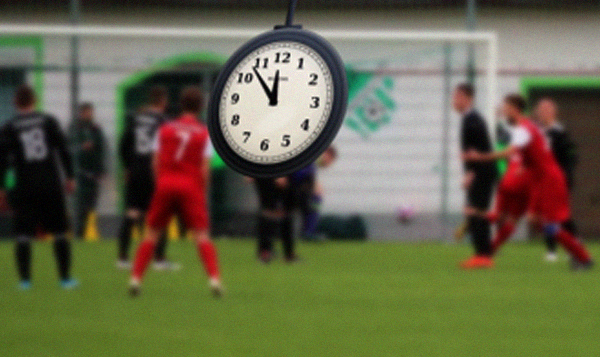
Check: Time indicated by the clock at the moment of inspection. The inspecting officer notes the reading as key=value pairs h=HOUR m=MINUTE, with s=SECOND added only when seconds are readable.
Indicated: h=11 m=53
